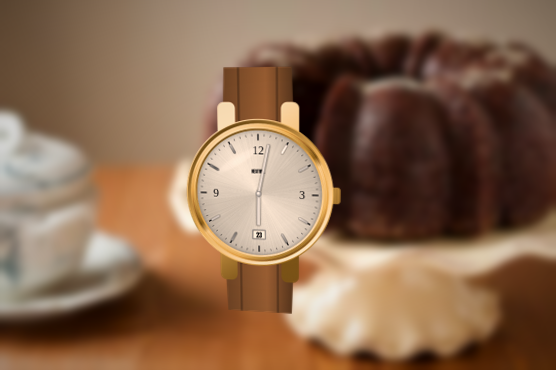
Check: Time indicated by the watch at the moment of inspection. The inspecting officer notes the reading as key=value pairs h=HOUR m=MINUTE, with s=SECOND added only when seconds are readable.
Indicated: h=6 m=2
